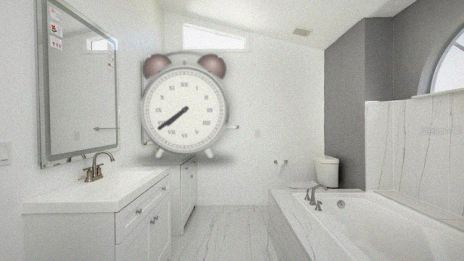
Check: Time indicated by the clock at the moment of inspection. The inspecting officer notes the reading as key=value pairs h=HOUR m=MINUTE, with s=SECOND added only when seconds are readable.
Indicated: h=7 m=39
